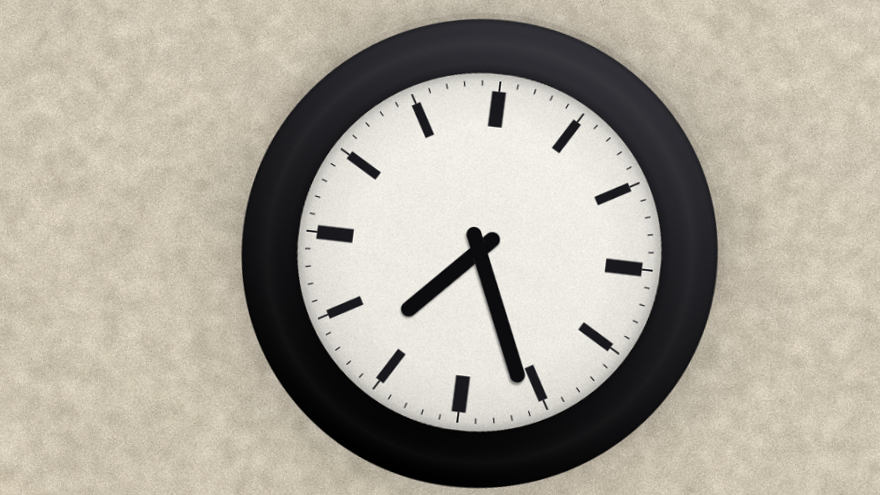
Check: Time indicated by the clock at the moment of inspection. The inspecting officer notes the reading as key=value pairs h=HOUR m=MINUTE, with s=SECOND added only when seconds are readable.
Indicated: h=7 m=26
